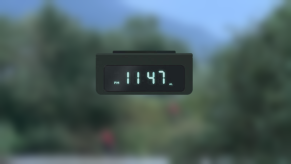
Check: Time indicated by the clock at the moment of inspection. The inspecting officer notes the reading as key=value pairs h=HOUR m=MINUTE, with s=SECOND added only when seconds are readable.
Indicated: h=11 m=47
